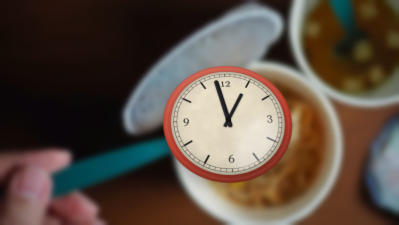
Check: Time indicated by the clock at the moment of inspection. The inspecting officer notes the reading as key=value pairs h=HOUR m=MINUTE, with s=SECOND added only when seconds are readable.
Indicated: h=12 m=58
